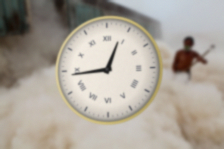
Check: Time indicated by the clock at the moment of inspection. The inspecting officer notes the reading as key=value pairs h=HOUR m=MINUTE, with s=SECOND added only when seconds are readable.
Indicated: h=12 m=44
